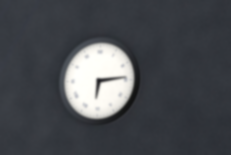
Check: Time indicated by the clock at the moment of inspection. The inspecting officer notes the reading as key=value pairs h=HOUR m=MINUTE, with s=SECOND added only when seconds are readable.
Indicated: h=6 m=14
